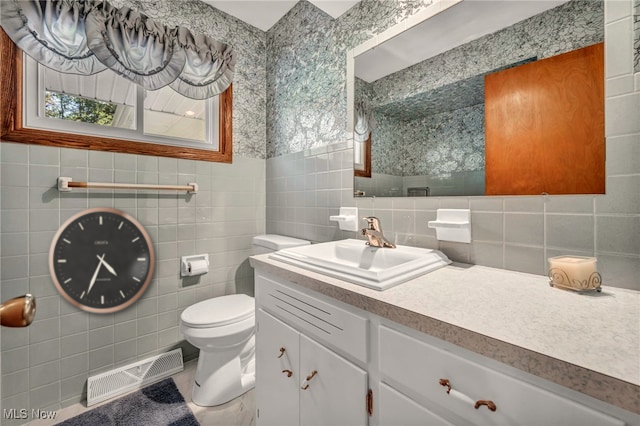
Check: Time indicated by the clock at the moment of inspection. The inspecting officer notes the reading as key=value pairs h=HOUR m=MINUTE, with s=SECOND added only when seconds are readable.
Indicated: h=4 m=34
